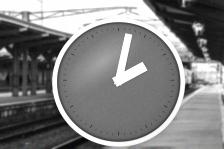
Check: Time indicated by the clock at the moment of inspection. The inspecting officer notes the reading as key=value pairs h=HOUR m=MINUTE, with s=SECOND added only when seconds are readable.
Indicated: h=2 m=2
